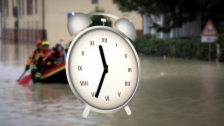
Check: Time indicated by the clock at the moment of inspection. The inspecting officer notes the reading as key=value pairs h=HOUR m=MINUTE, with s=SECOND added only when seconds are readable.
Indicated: h=11 m=34
